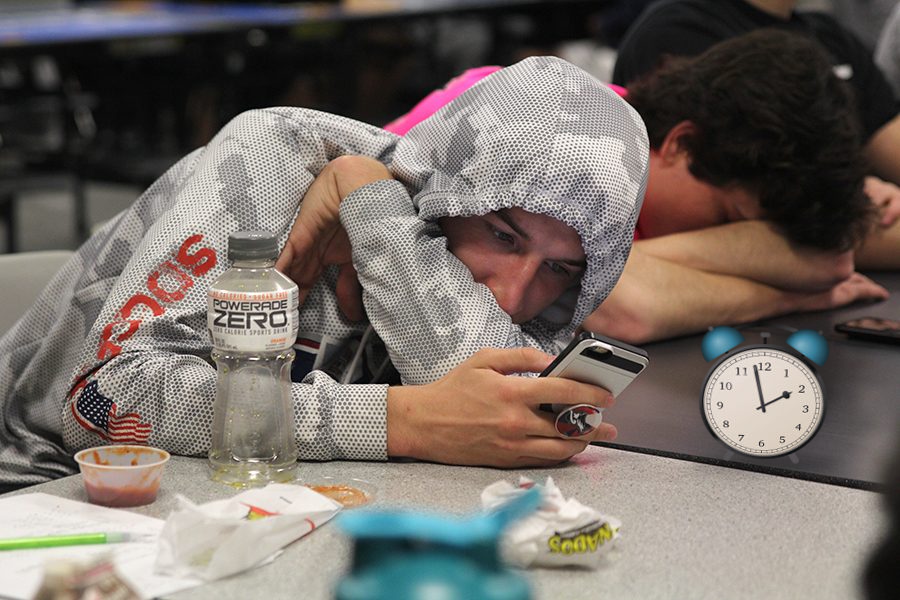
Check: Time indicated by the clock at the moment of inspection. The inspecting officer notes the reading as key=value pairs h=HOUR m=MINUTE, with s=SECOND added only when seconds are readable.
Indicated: h=1 m=58
